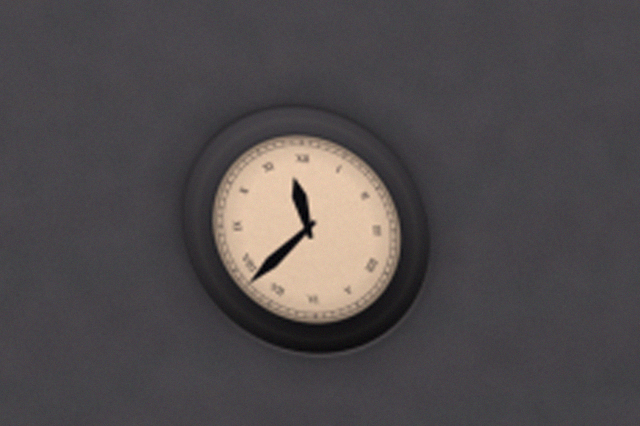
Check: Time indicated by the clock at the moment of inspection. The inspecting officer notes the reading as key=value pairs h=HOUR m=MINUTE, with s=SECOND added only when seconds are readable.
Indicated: h=11 m=38
